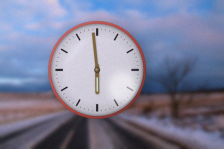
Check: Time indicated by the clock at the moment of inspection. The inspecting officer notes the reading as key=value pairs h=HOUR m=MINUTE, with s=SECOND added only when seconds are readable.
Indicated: h=5 m=59
